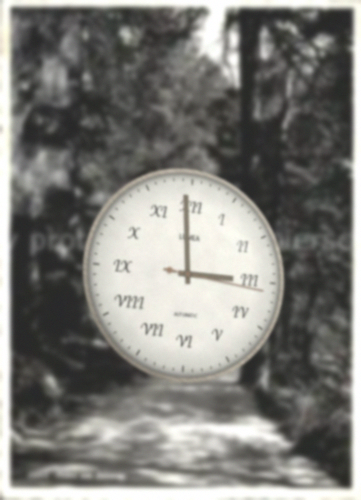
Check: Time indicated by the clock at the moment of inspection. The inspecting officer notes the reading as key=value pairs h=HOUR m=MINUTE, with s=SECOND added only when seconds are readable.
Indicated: h=2 m=59 s=16
